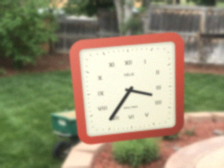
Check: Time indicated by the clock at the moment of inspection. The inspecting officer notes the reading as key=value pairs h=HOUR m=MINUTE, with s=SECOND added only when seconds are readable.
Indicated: h=3 m=36
